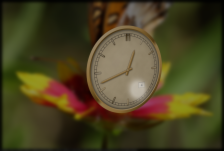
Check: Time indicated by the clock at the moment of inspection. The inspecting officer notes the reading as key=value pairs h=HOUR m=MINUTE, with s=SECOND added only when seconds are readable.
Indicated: h=12 m=42
